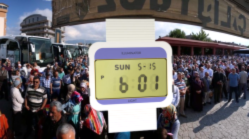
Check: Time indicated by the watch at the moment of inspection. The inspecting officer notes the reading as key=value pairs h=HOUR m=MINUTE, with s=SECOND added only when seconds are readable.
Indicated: h=6 m=1
